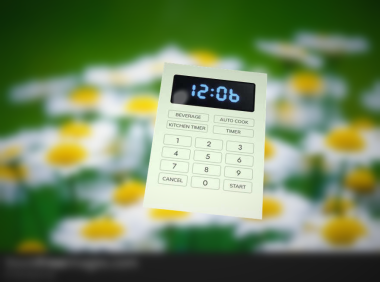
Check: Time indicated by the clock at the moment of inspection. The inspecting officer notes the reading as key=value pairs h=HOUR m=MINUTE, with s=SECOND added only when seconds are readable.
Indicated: h=12 m=6
